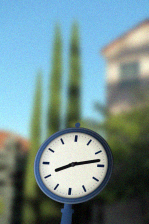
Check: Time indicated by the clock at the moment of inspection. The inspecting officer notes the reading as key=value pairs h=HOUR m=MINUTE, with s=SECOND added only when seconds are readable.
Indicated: h=8 m=13
